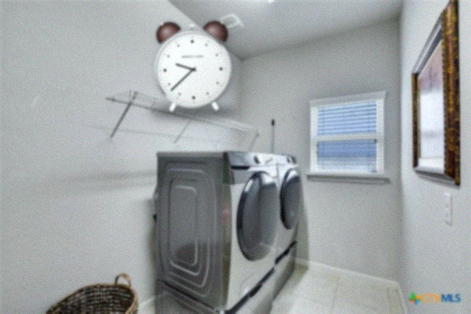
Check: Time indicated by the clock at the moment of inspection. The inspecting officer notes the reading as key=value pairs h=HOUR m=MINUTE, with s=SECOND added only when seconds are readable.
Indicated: h=9 m=38
